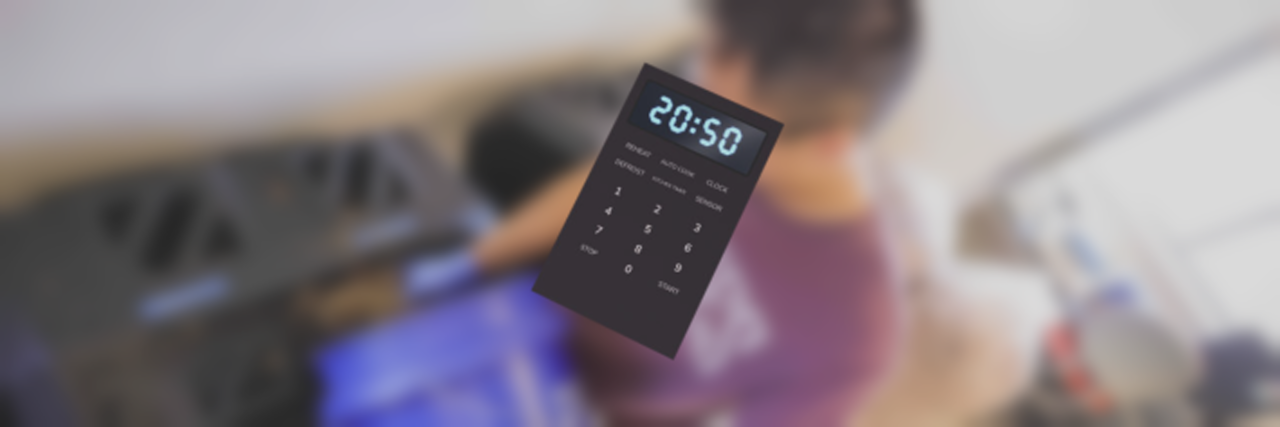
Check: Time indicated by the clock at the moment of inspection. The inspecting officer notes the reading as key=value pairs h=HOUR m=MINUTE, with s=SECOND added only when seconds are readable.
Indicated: h=20 m=50
